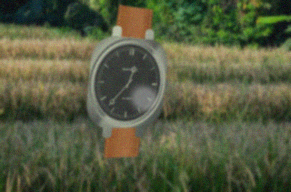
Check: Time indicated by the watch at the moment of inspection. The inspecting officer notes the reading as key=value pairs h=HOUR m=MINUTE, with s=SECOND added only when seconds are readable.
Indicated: h=12 m=37
